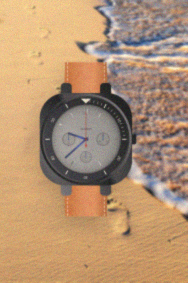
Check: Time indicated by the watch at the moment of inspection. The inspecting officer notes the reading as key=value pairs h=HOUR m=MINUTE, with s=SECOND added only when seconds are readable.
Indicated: h=9 m=38
